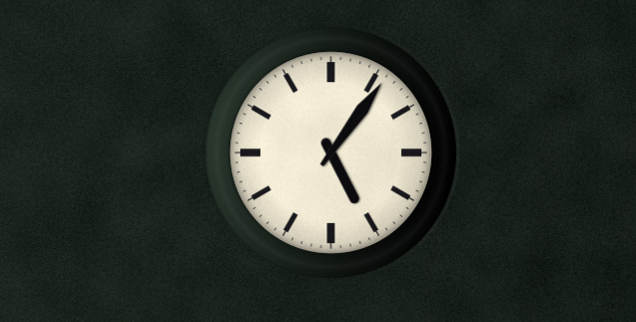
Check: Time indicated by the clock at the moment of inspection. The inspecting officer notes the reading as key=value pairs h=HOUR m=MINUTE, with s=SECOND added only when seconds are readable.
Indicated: h=5 m=6
